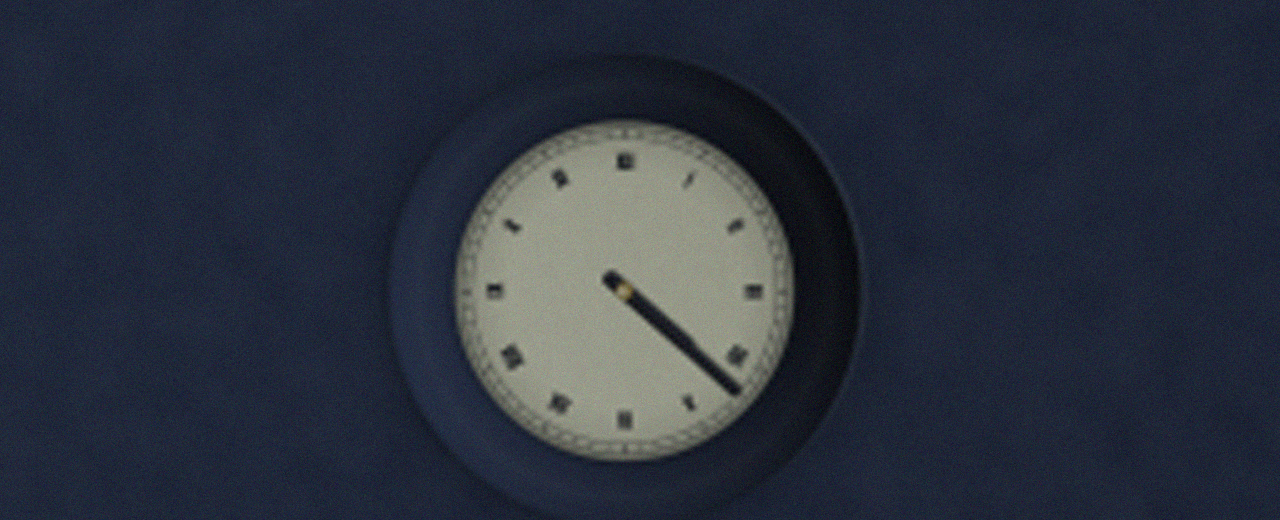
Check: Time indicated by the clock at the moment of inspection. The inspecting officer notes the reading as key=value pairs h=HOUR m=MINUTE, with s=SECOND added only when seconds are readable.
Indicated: h=4 m=22
